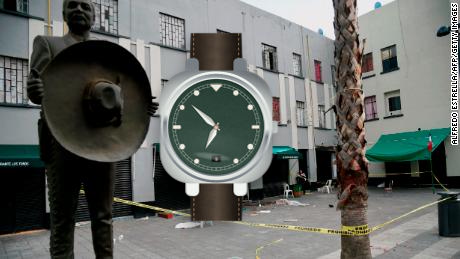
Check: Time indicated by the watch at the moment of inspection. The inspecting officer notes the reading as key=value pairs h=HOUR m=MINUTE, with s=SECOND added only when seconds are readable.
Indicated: h=6 m=52
